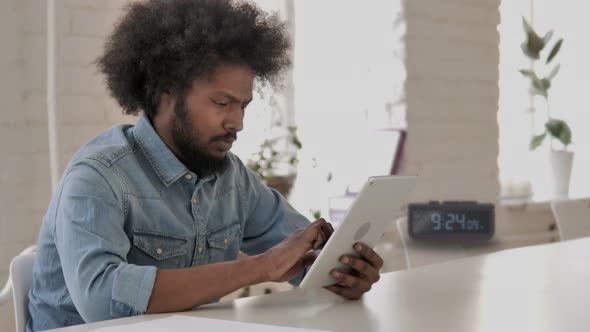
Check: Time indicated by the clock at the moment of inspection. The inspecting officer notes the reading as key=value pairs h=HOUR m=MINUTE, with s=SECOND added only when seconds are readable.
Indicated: h=9 m=24
